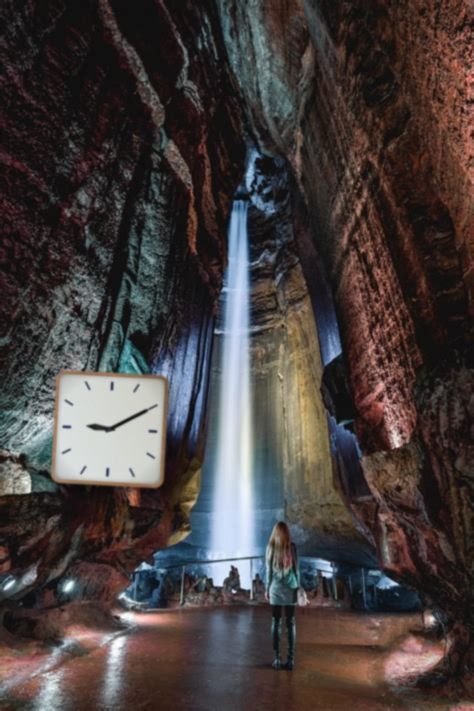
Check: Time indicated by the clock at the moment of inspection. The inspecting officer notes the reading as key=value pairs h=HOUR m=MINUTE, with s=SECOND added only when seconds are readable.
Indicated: h=9 m=10
